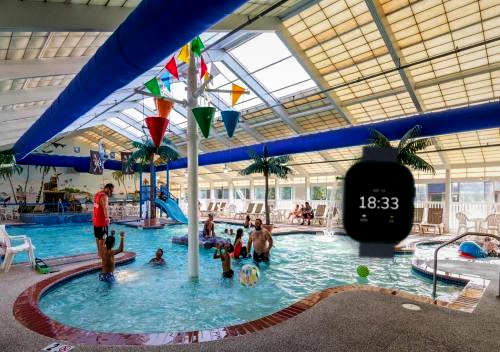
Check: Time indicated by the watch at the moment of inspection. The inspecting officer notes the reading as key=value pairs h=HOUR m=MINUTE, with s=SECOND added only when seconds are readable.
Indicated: h=18 m=33
